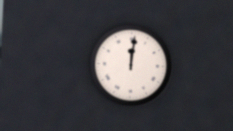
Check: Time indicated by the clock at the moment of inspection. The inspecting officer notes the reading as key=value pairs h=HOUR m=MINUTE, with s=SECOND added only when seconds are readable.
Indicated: h=12 m=1
